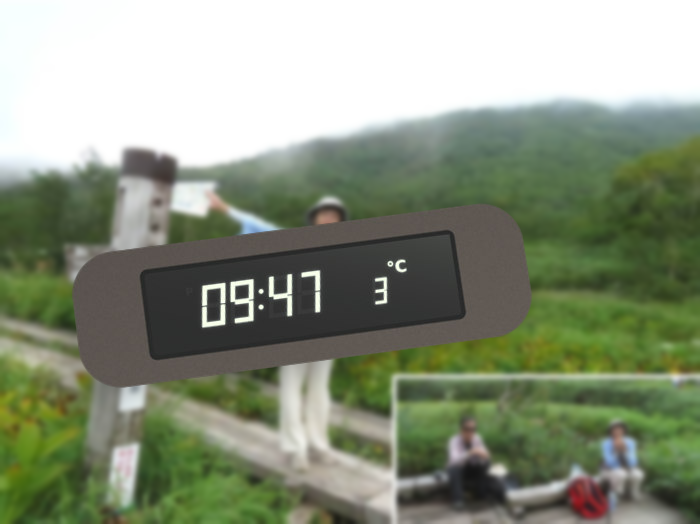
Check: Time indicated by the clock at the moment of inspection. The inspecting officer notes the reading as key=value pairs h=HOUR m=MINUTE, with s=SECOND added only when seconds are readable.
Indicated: h=9 m=47
